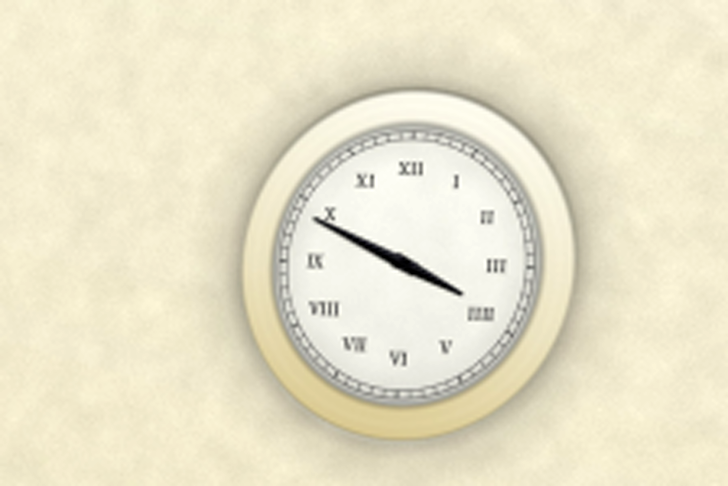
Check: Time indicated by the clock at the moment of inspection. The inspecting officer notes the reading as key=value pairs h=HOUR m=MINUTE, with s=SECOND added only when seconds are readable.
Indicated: h=3 m=49
